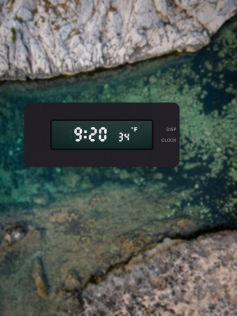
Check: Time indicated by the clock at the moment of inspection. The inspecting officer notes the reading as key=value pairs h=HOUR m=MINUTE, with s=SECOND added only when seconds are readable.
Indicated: h=9 m=20
